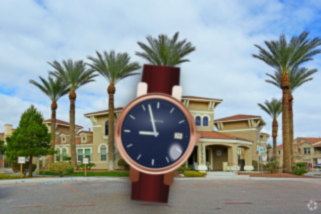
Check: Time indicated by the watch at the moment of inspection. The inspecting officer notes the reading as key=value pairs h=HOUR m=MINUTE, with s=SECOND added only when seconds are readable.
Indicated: h=8 m=57
